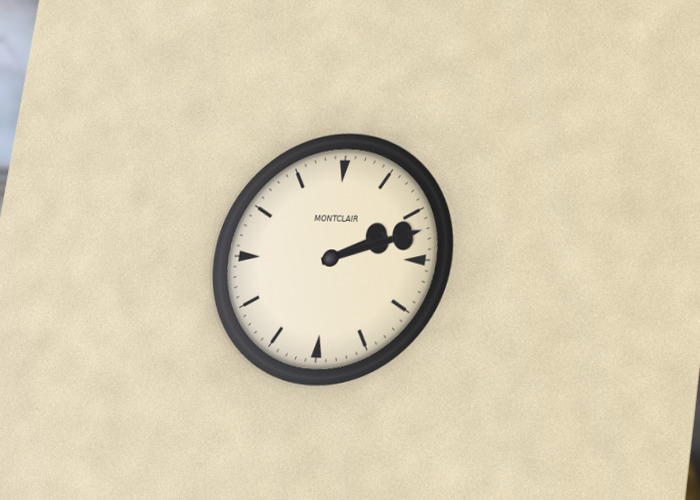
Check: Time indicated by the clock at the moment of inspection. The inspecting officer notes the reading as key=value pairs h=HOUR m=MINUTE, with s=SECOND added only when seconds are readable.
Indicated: h=2 m=12
